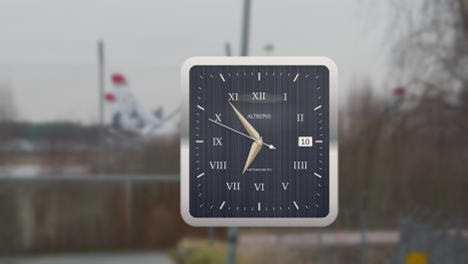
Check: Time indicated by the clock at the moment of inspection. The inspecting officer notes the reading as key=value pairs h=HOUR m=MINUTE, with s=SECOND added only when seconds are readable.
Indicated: h=6 m=53 s=49
